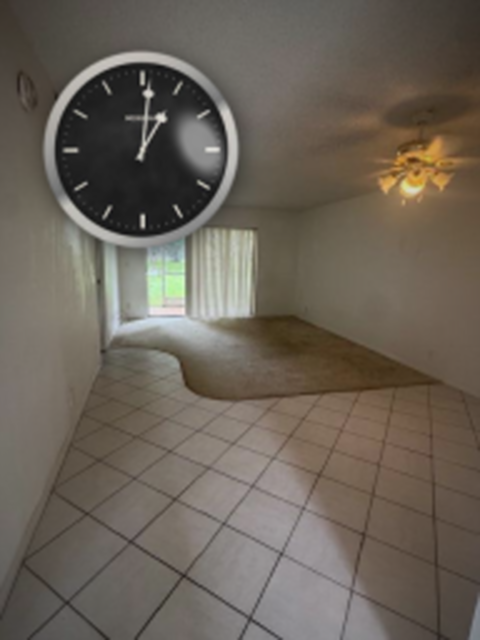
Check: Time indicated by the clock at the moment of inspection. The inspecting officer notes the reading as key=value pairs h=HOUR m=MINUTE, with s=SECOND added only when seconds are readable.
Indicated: h=1 m=1
